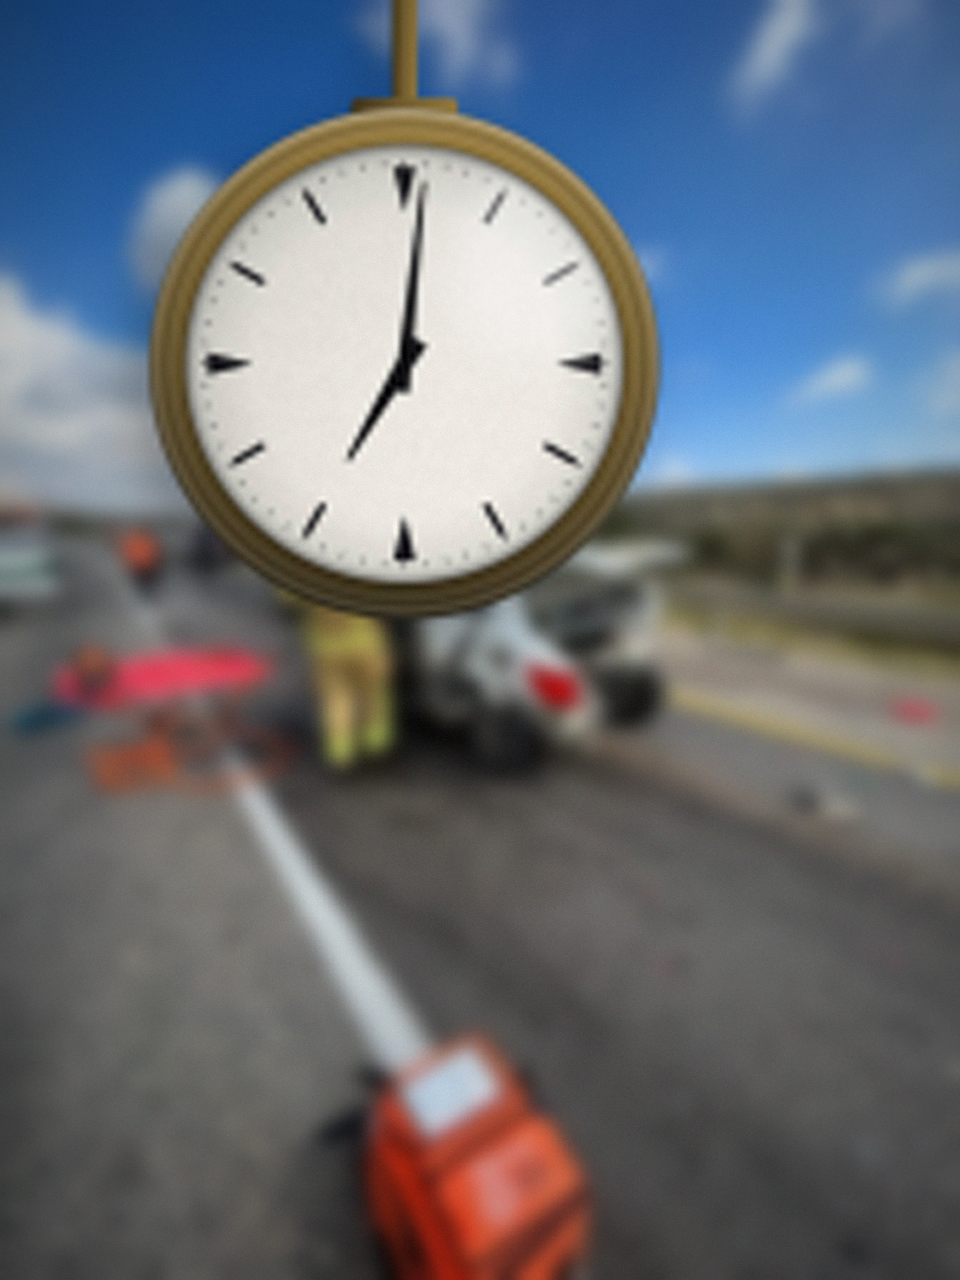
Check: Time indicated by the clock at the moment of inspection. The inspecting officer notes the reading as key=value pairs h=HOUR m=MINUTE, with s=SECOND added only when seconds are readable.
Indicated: h=7 m=1
